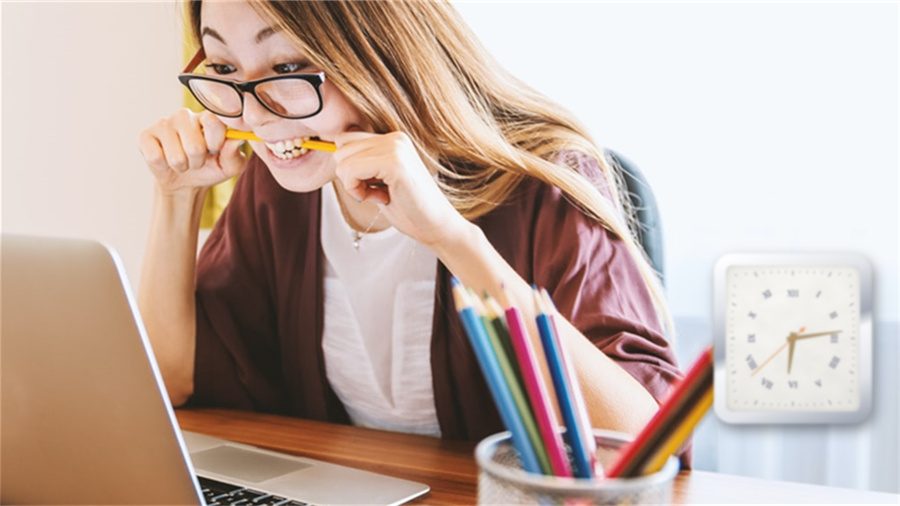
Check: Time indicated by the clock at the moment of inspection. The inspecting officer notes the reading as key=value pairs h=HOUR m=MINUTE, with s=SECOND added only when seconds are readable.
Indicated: h=6 m=13 s=38
